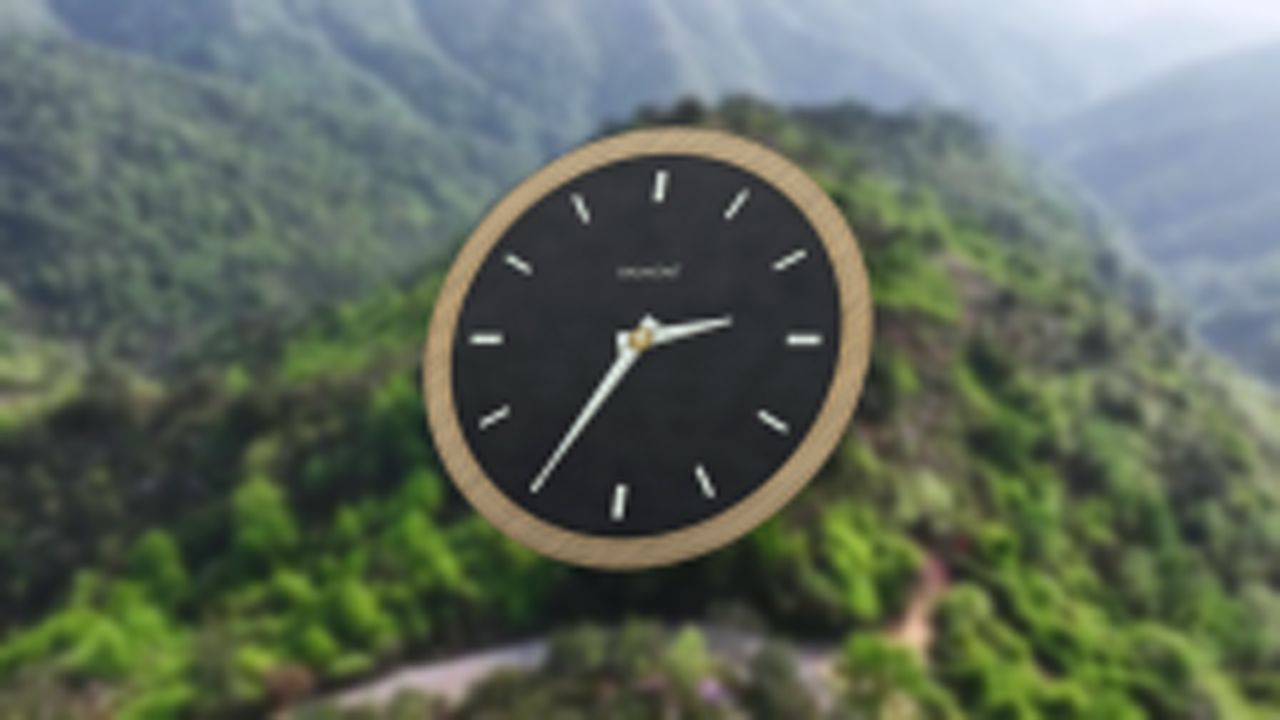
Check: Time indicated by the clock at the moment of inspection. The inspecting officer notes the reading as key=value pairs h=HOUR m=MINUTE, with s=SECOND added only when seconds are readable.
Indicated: h=2 m=35
